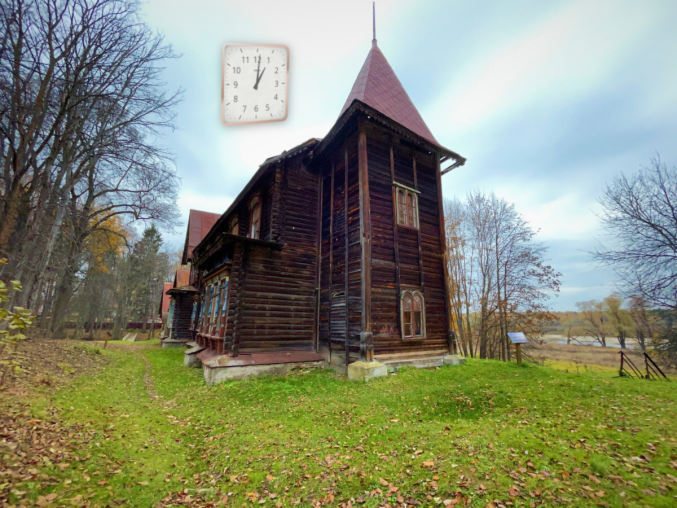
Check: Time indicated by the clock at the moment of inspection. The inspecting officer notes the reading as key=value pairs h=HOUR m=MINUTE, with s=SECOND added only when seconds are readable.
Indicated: h=1 m=1
